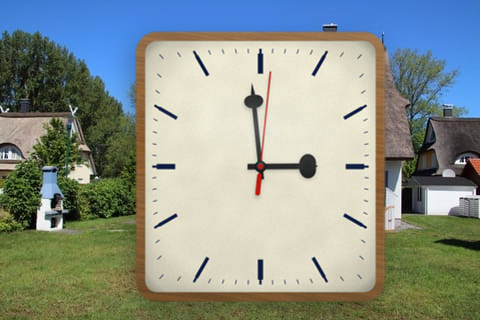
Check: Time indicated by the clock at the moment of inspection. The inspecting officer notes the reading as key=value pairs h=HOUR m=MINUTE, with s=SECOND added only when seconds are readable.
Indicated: h=2 m=59 s=1
